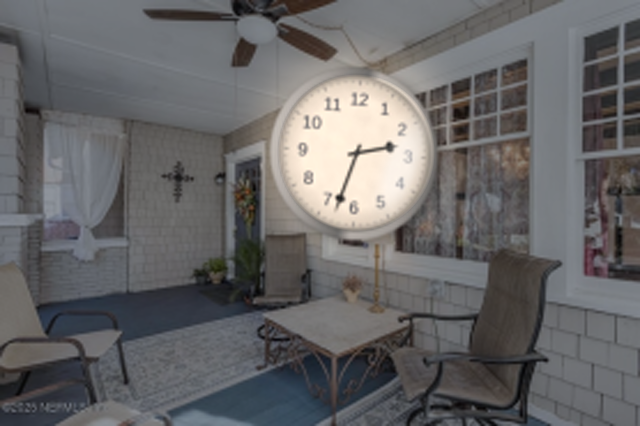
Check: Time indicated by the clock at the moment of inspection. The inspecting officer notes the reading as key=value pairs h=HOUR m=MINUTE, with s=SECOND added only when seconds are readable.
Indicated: h=2 m=33
